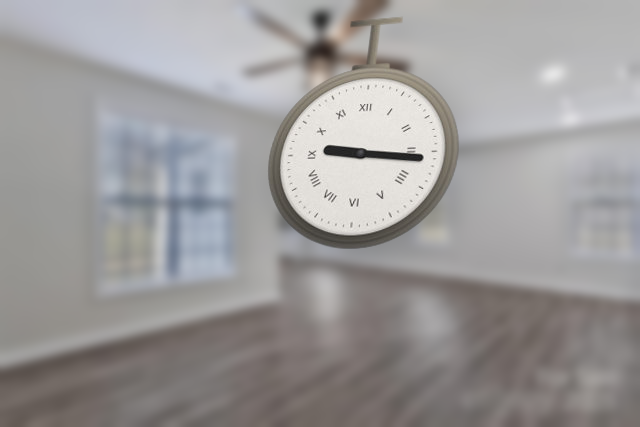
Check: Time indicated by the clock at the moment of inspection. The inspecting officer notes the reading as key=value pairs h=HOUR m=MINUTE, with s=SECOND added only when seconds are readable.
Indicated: h=9 m=16
